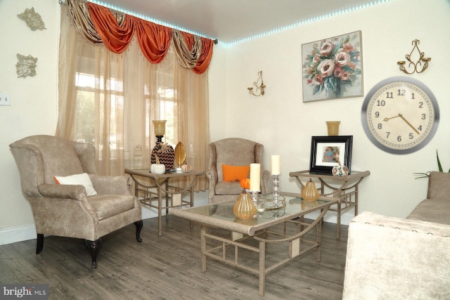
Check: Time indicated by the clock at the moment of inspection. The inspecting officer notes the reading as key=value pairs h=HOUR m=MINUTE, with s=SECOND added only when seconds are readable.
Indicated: h=8 m=22
